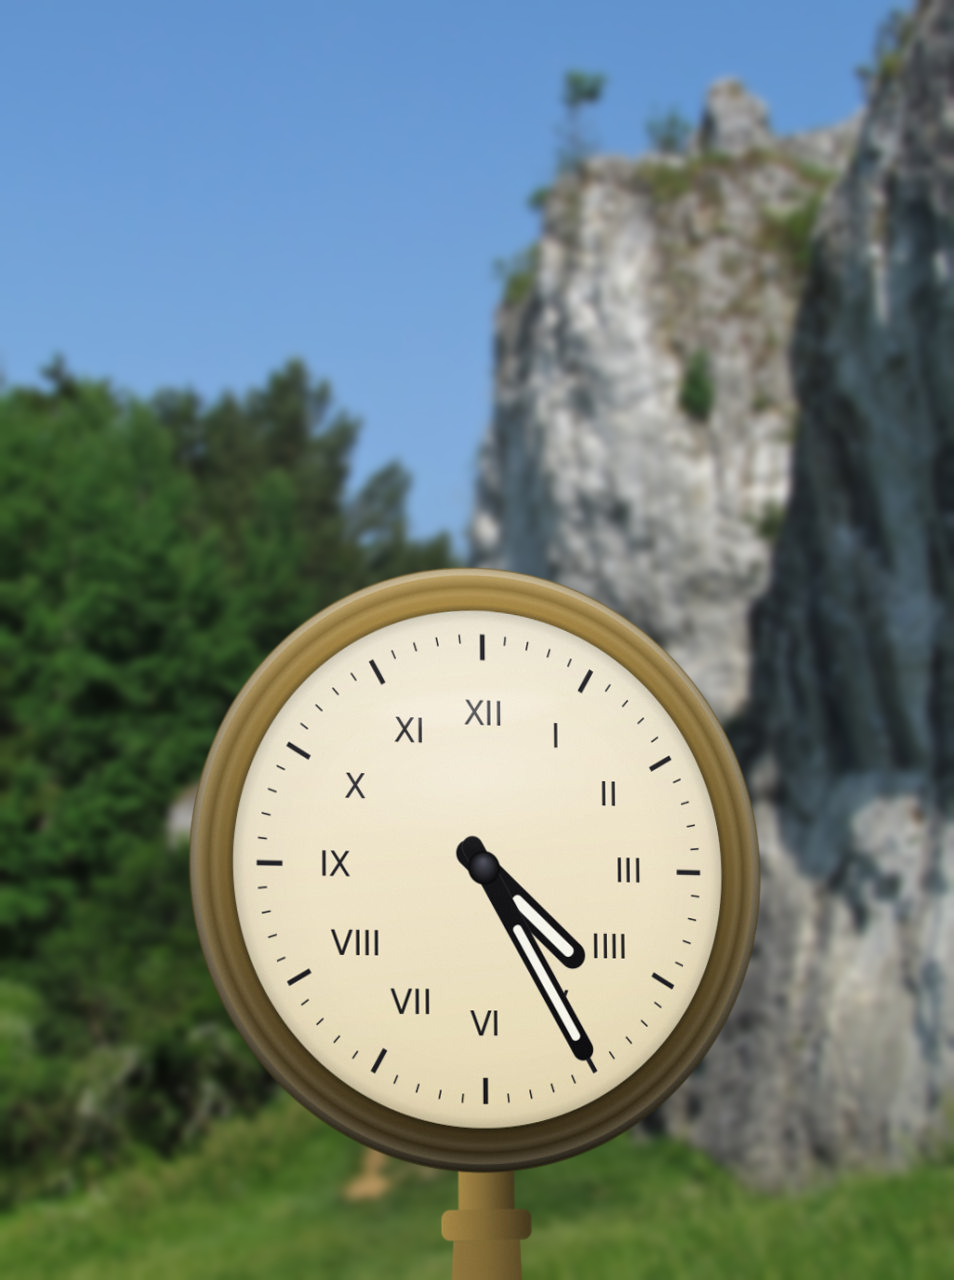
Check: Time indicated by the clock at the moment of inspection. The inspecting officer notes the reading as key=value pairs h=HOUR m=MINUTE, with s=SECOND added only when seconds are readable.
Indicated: h=4 m=25
